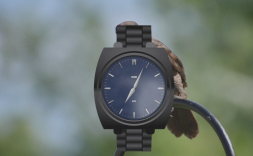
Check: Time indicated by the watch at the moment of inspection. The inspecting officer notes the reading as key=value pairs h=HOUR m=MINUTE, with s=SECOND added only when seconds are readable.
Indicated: h=7 m=4
